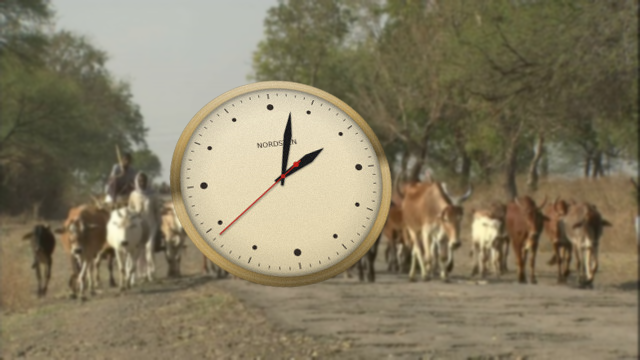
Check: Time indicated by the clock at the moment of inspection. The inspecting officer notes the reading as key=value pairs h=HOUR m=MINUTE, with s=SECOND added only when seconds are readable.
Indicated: h=2 m=2 s=39
